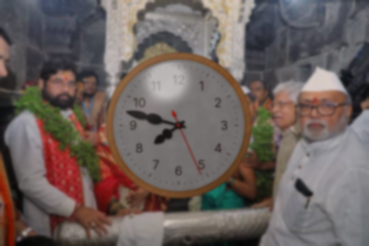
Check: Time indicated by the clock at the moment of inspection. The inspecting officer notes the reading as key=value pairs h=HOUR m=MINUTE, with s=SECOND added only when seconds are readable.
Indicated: h=7 m=47 s=26
